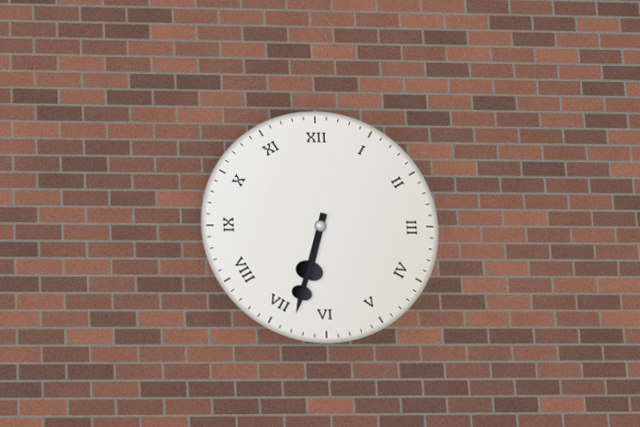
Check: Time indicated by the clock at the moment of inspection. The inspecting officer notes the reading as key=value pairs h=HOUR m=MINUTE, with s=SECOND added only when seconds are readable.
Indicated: h=6 m=33
